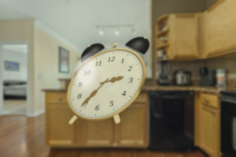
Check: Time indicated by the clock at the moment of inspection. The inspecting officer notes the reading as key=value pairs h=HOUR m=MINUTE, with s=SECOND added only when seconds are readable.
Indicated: h=2 m=36
